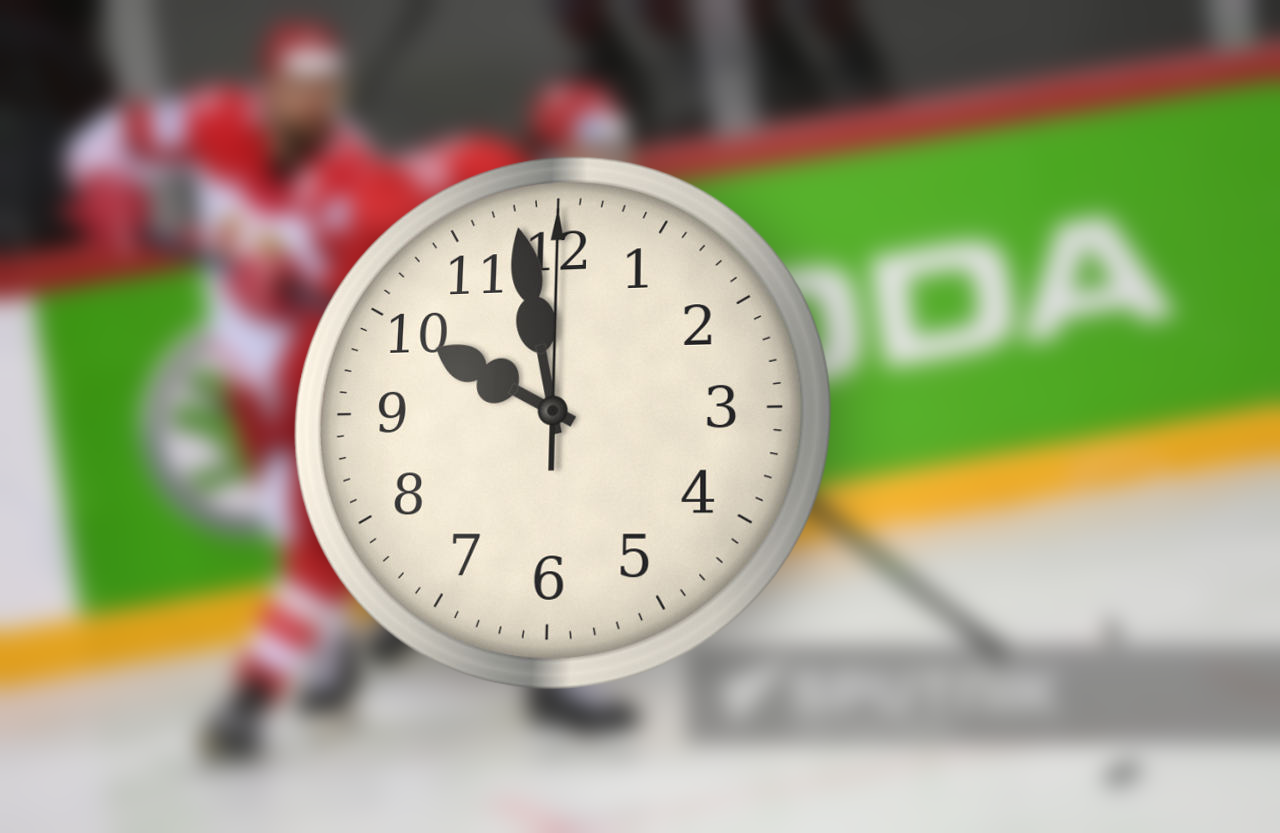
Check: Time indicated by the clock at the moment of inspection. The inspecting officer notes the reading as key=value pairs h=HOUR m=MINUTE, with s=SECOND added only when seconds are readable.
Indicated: h=9 m=58 s=0
